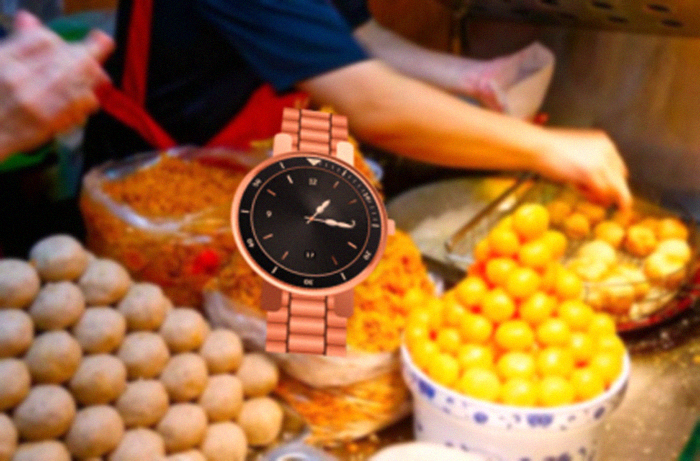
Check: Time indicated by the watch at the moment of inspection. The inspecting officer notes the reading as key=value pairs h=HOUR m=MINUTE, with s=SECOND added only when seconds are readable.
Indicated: h=1 m=16
